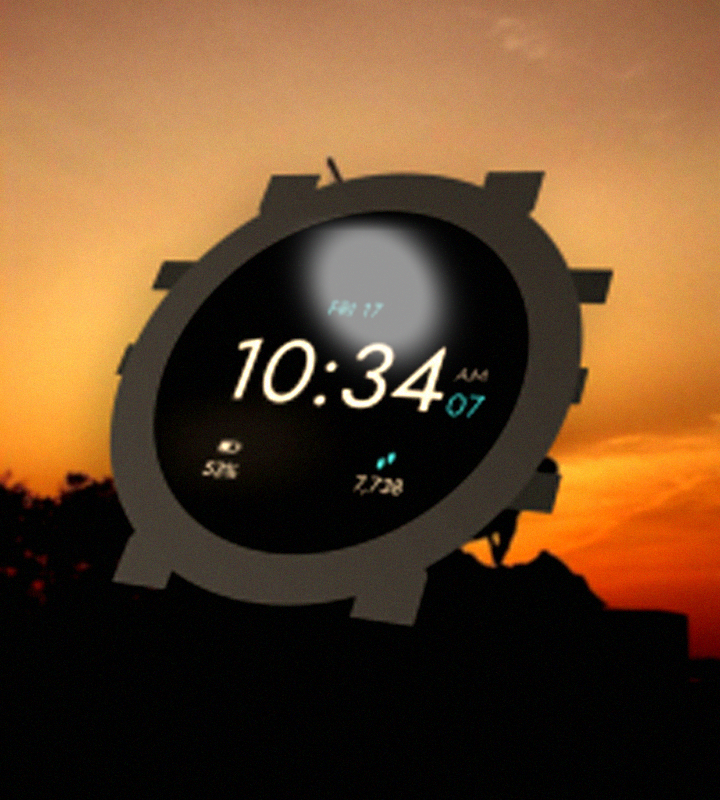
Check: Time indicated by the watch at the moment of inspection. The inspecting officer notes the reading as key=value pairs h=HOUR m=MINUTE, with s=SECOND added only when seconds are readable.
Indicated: h=10 m=34 s=7
